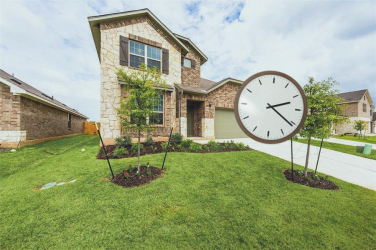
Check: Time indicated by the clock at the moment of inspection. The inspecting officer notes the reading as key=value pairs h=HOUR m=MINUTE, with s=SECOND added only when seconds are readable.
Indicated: h=2 m=21
